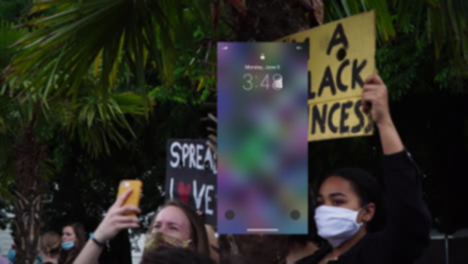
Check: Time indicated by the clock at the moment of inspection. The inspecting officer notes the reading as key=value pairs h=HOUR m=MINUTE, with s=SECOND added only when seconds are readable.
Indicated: h=3 m=48
